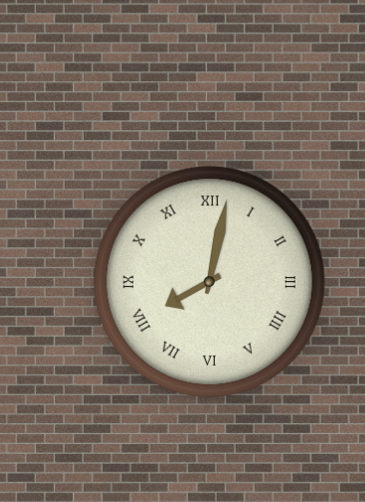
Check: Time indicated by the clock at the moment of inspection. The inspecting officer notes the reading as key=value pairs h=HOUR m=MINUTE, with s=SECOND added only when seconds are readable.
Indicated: h=8 m=2
